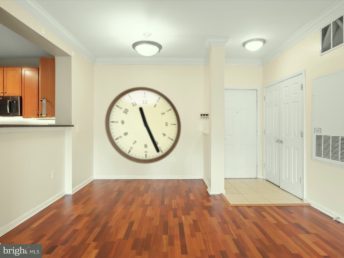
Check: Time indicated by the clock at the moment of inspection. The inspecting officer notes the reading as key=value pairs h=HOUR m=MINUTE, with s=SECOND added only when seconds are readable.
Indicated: h=11 m=26
